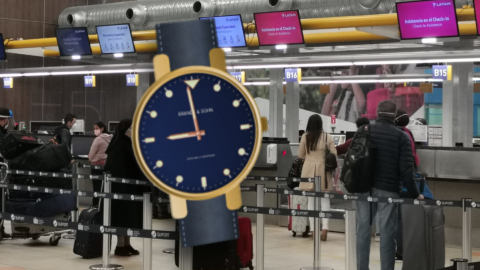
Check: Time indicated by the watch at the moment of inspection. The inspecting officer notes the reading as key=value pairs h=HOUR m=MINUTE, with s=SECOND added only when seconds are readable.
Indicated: h=8 m=59
